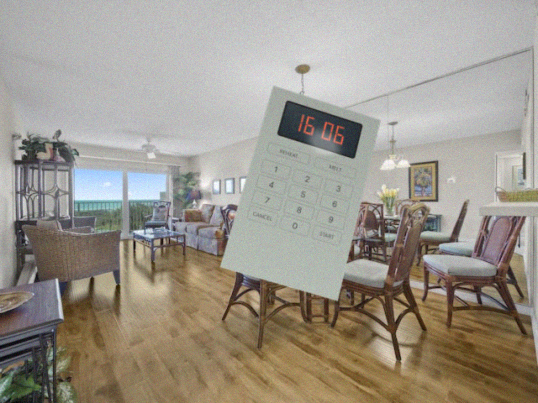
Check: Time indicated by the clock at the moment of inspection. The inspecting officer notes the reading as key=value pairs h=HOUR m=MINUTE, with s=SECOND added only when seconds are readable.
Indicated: h=16 m=6
